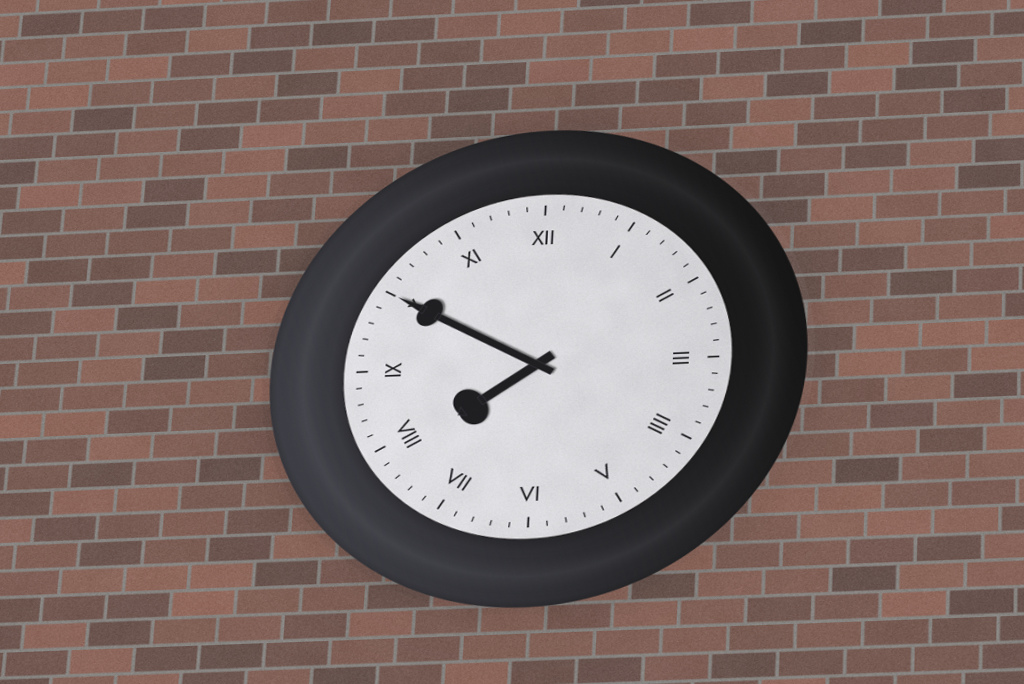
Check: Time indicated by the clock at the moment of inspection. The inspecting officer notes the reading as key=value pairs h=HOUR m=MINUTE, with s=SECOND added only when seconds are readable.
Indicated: h=7 m=50
